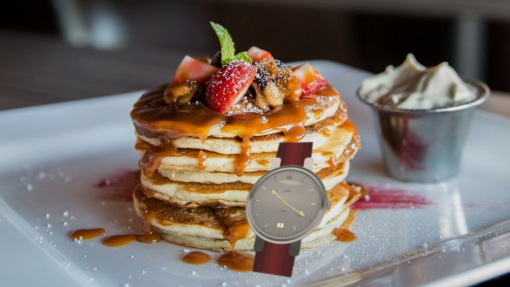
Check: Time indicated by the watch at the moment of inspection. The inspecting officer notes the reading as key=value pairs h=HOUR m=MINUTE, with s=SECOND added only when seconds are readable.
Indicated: h=10 m=20
